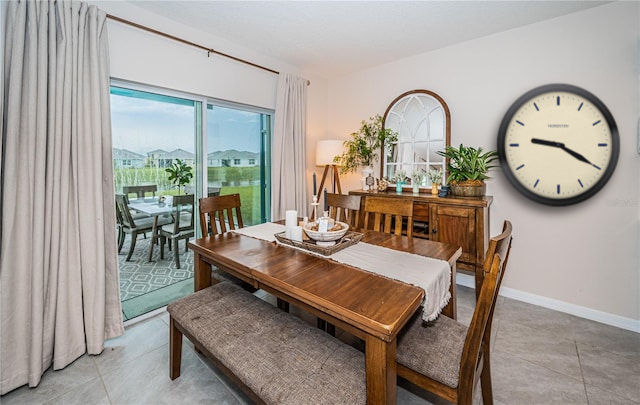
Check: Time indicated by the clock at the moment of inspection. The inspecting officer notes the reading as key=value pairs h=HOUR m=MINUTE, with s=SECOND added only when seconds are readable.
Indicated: h=9 m=20
